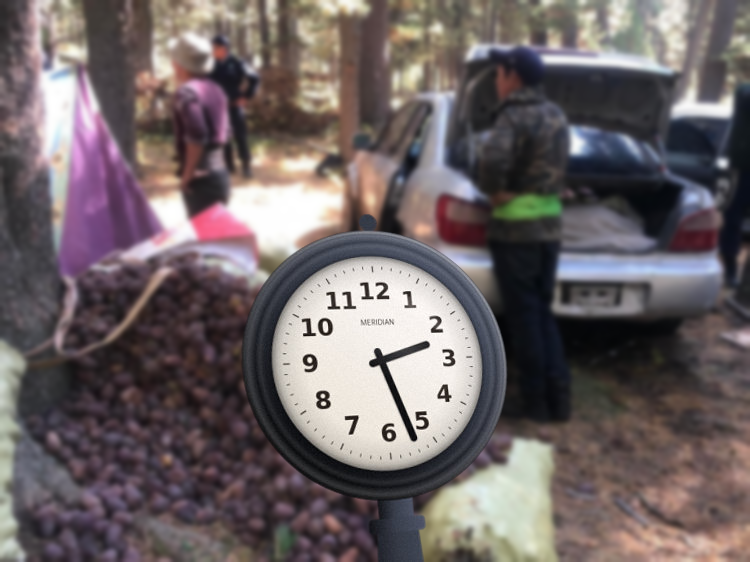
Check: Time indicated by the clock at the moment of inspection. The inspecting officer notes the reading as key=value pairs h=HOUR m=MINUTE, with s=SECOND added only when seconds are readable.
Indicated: h=2 m=27
